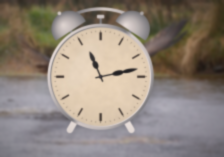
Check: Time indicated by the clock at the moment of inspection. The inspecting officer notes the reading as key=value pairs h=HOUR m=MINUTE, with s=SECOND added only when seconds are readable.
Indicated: h=11 m=13
